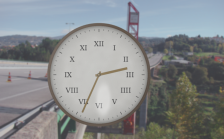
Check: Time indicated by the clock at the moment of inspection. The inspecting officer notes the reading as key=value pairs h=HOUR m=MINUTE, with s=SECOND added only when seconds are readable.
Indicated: h=2 m=34
